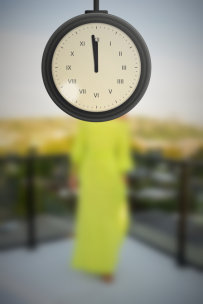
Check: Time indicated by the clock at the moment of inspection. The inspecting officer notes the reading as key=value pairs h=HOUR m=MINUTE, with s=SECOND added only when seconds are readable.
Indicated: h=11 m=59
